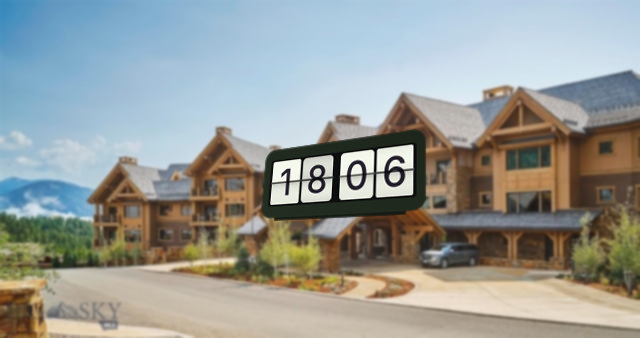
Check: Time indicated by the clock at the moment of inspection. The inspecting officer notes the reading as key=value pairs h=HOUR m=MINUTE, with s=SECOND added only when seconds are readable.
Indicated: h=18 m=6
